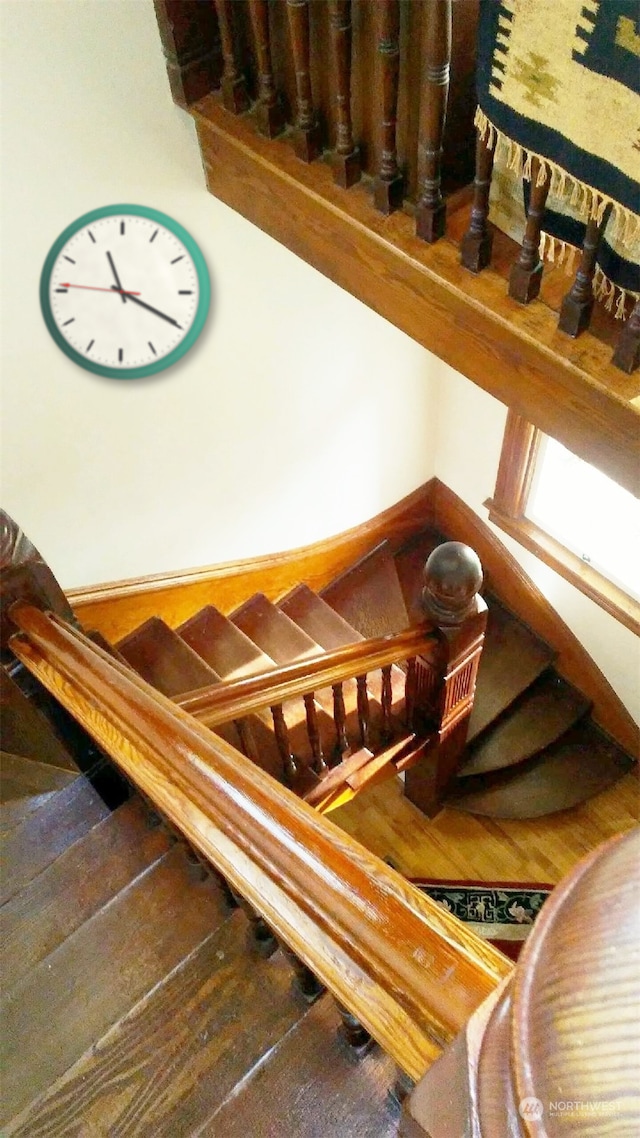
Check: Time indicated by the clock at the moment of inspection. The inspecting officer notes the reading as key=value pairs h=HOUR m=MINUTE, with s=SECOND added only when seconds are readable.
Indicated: h=11 m=19 s=46
